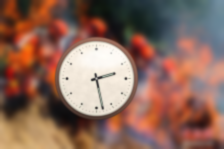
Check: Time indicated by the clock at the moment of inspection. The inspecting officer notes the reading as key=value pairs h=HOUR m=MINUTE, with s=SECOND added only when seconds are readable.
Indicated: h=2 m=28
